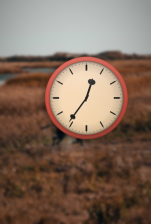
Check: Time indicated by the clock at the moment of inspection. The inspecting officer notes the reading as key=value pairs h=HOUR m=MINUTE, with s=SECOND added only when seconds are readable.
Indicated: h=12 m=36
